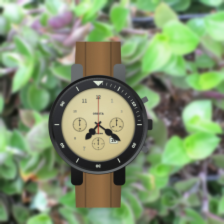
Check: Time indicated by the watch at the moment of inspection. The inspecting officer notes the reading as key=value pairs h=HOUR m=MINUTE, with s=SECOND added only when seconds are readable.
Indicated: h=7 m=21
